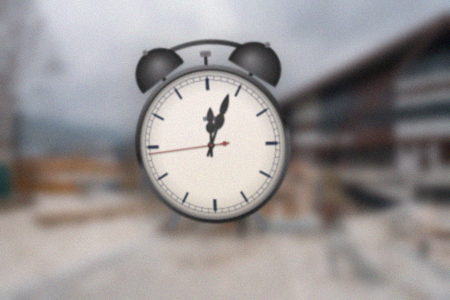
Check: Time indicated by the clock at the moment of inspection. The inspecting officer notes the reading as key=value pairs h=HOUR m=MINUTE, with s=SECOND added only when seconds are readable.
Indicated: h=12 m=3 s=44
